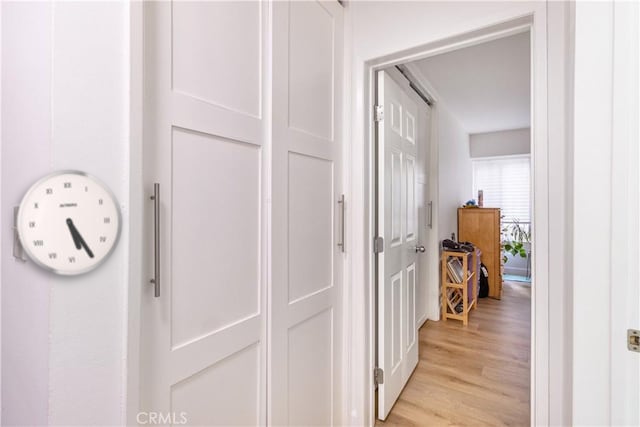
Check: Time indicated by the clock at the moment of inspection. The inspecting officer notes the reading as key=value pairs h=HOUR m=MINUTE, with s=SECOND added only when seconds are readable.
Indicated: h=5 m=25
